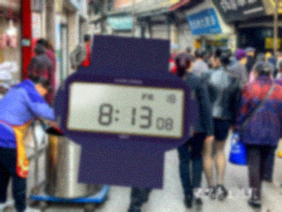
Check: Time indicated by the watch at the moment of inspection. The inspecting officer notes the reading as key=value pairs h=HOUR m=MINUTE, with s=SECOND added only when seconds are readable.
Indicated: h=8 m=13 s=8
